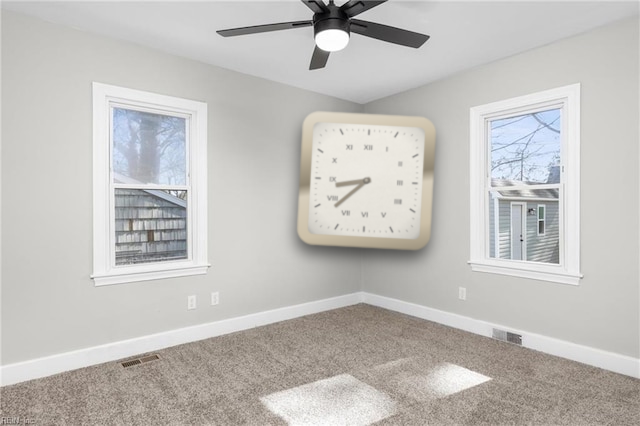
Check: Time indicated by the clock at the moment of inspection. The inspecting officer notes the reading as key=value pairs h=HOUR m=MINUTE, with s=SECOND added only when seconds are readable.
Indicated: h=8 m=38
